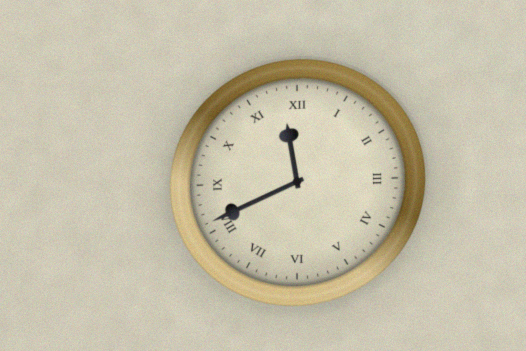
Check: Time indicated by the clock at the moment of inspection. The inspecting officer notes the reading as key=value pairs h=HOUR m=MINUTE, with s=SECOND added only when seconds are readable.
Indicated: h=11 m=41
